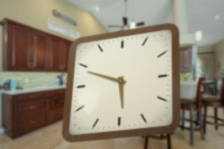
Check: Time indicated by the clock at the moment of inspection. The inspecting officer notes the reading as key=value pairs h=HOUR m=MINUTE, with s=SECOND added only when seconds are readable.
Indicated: h=5 m=49
